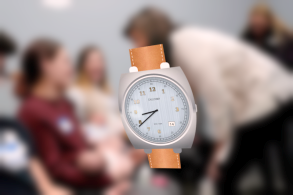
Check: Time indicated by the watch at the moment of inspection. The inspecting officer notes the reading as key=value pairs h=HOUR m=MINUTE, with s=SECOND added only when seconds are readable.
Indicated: h=8 m=39
